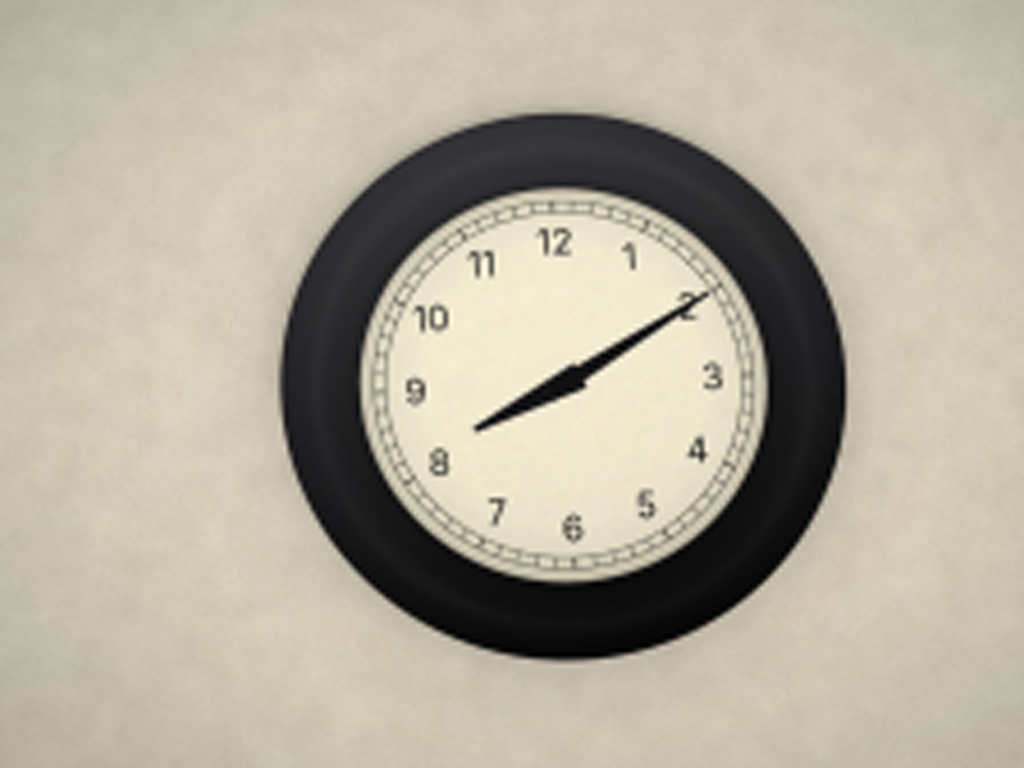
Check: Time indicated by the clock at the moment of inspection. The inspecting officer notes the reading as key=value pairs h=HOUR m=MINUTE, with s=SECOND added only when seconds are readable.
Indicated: h=8 m=10
